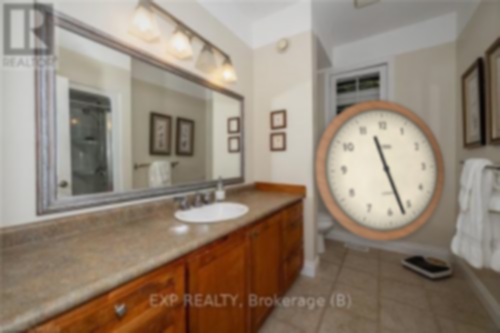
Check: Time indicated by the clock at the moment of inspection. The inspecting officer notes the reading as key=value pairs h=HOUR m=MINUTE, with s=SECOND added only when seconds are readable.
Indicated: h=11 m=27
